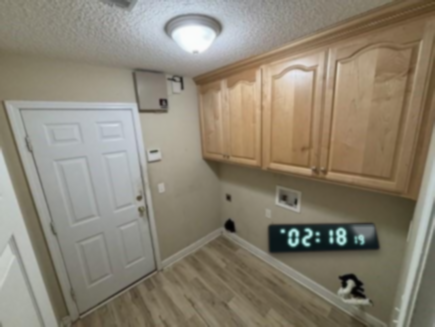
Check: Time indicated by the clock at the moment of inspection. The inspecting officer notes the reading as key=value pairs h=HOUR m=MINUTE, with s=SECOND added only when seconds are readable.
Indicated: h=2 m=18
